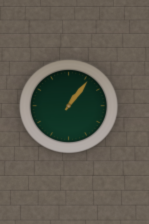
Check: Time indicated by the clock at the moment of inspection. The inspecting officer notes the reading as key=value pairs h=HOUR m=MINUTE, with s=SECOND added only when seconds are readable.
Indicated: h=1 m=6
